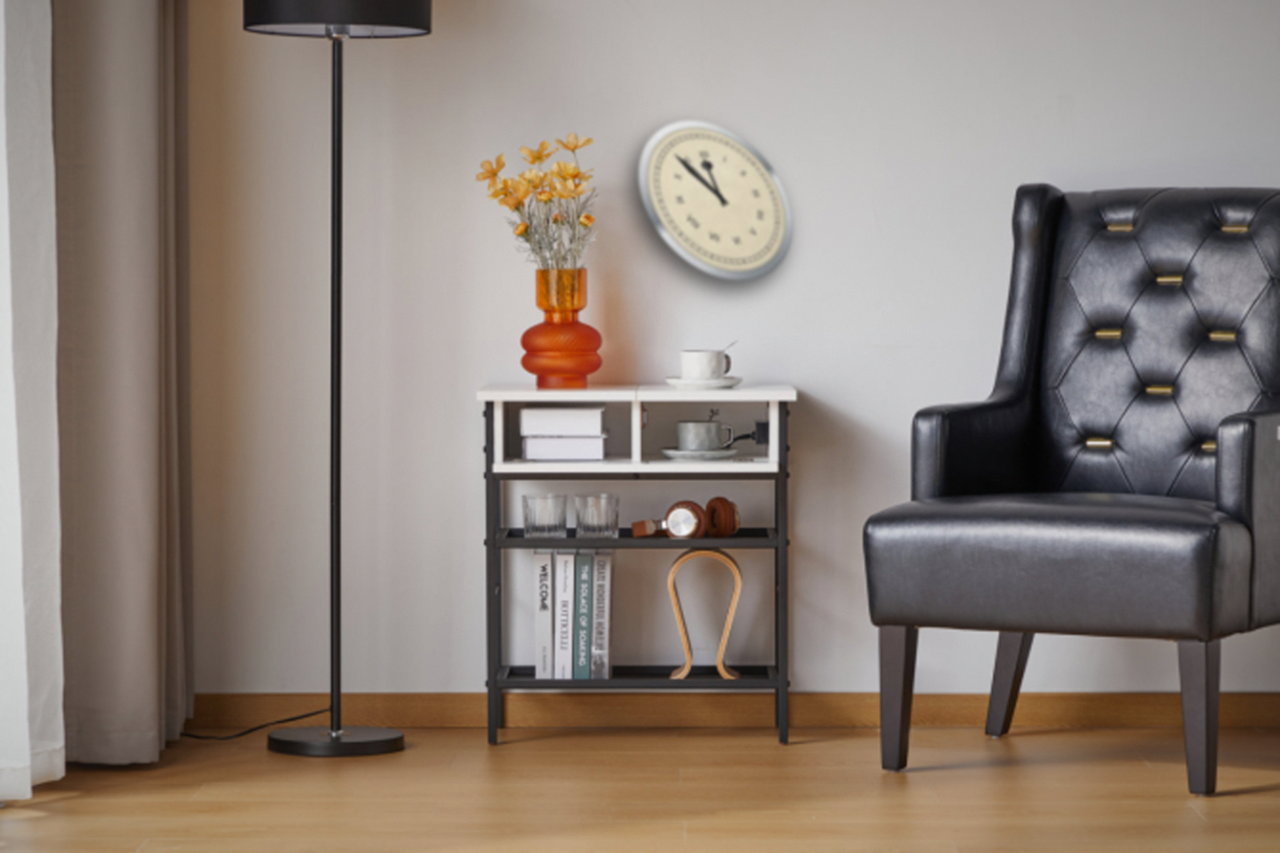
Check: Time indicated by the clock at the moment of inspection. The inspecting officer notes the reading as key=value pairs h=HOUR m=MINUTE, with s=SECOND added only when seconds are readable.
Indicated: h=11 m=54
